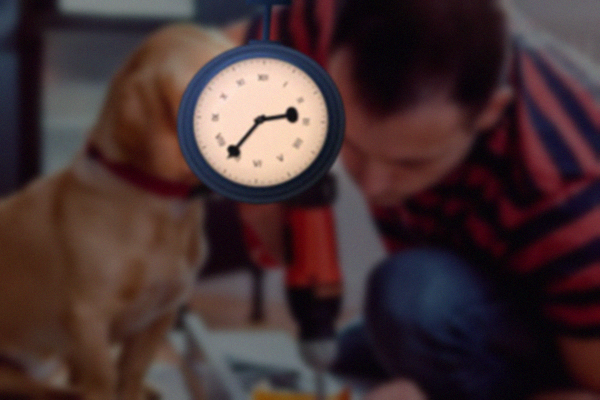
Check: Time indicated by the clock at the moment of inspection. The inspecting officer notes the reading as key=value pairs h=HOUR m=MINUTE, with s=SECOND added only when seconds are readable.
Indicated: h=2 m=36
